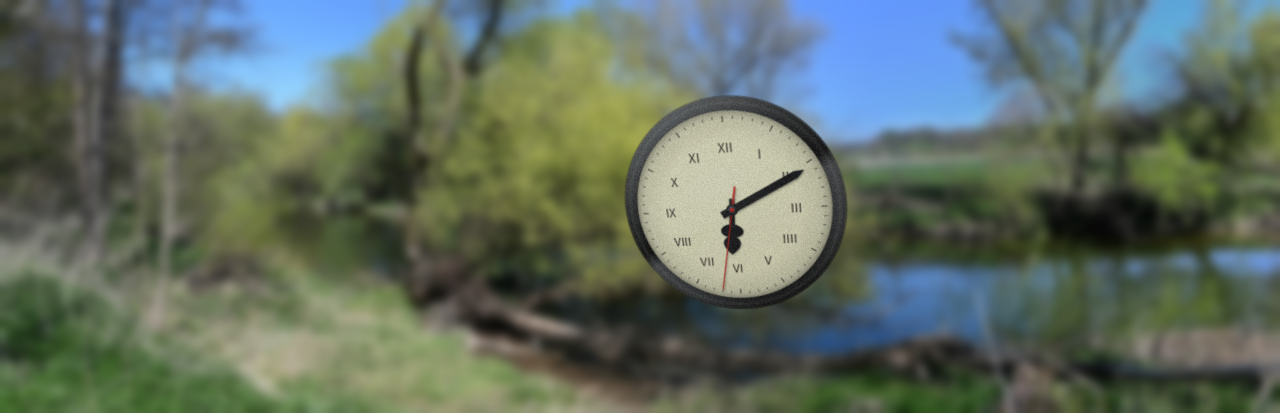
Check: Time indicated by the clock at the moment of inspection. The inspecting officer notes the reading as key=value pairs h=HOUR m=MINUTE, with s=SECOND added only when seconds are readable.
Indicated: h=6 m=10 s=32
